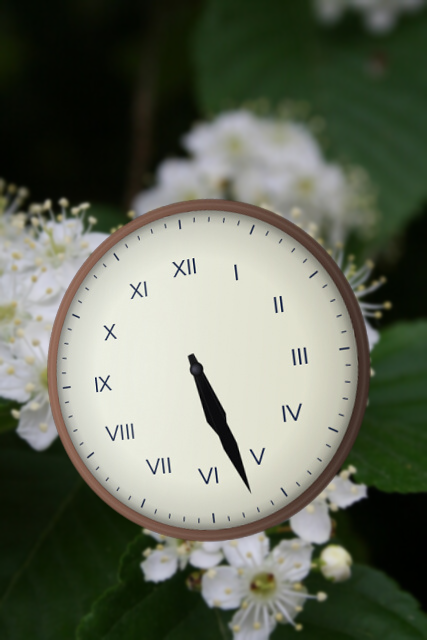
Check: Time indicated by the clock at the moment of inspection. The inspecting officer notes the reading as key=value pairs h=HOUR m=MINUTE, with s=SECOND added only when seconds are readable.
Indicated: h=5 m=27
